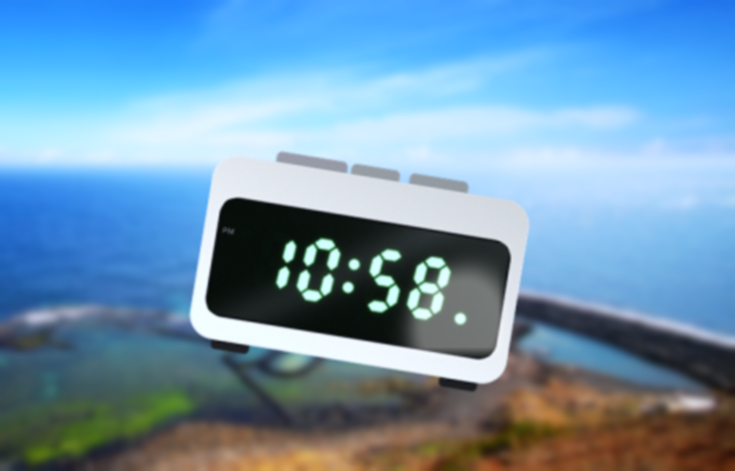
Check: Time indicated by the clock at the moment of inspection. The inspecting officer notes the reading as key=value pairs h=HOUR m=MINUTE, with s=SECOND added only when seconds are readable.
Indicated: h=10 m=58
